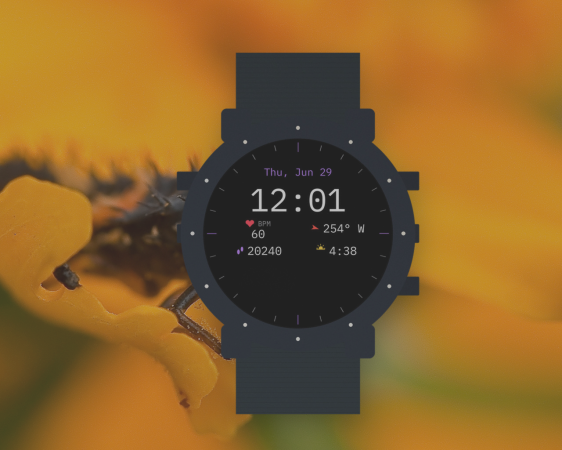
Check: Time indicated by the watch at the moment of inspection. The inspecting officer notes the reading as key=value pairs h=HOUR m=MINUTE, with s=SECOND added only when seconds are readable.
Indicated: h=12 m=1
